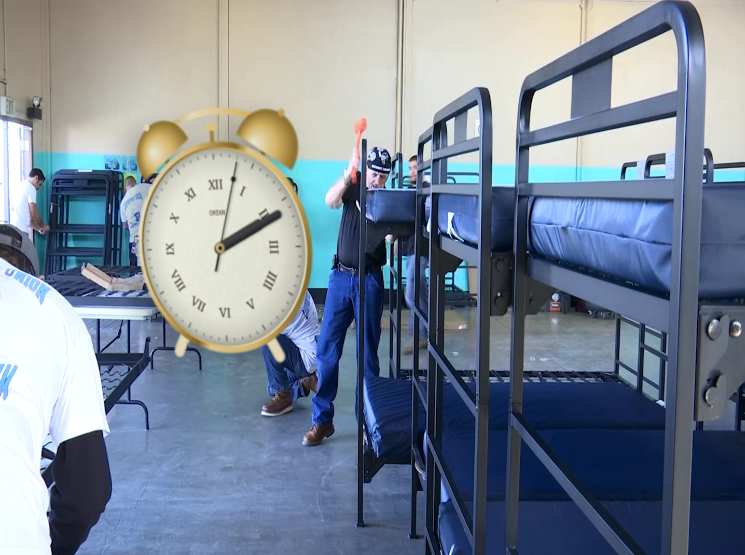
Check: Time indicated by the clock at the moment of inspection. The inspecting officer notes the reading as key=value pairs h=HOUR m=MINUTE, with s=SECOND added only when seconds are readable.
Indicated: h=2 m=11 s=3
